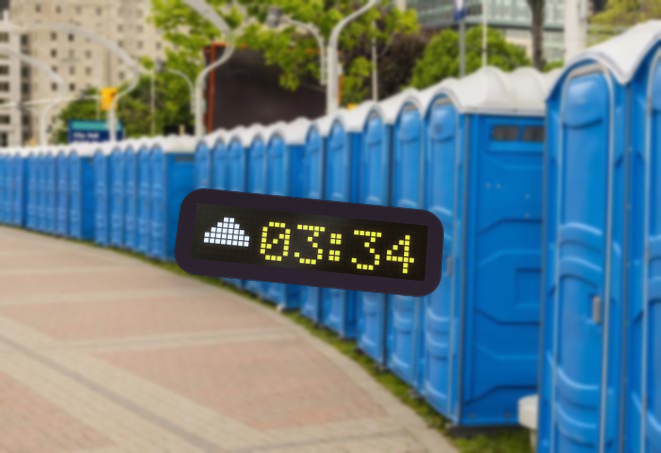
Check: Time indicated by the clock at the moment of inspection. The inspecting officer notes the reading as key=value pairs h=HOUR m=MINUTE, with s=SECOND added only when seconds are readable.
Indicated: h=3 m=34
